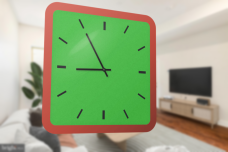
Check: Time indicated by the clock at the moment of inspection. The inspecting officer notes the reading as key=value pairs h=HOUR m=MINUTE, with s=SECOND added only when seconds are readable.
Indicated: h=8 m=55
